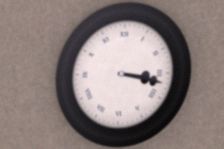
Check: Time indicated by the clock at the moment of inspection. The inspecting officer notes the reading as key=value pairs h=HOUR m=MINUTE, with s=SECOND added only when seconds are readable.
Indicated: h=3 m=17
